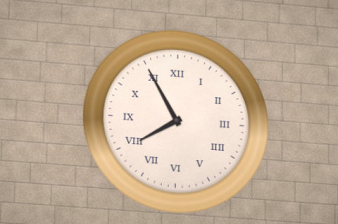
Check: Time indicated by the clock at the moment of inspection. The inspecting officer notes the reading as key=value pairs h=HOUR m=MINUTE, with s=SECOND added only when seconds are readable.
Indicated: h=7 m=55
